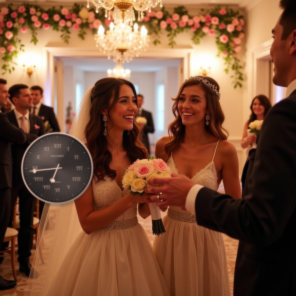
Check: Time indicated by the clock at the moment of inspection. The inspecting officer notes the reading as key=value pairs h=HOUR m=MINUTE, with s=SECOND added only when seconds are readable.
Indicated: h=6 m=44
